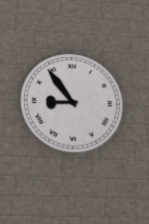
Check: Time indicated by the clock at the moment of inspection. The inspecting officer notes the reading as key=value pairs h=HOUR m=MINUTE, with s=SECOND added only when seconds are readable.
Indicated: h=8 m=54
